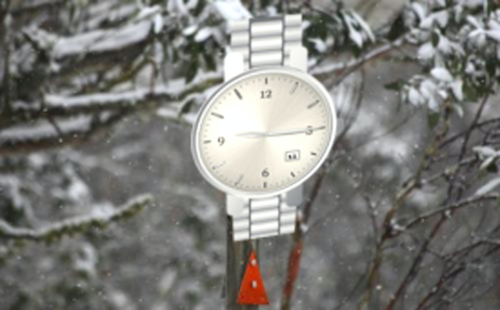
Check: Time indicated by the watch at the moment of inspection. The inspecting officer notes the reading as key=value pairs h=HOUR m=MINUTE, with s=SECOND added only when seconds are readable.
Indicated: h=9 m=15
